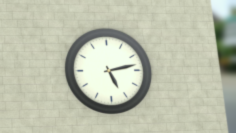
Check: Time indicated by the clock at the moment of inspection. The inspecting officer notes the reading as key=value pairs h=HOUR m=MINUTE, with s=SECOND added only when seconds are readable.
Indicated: h=5 m=13
